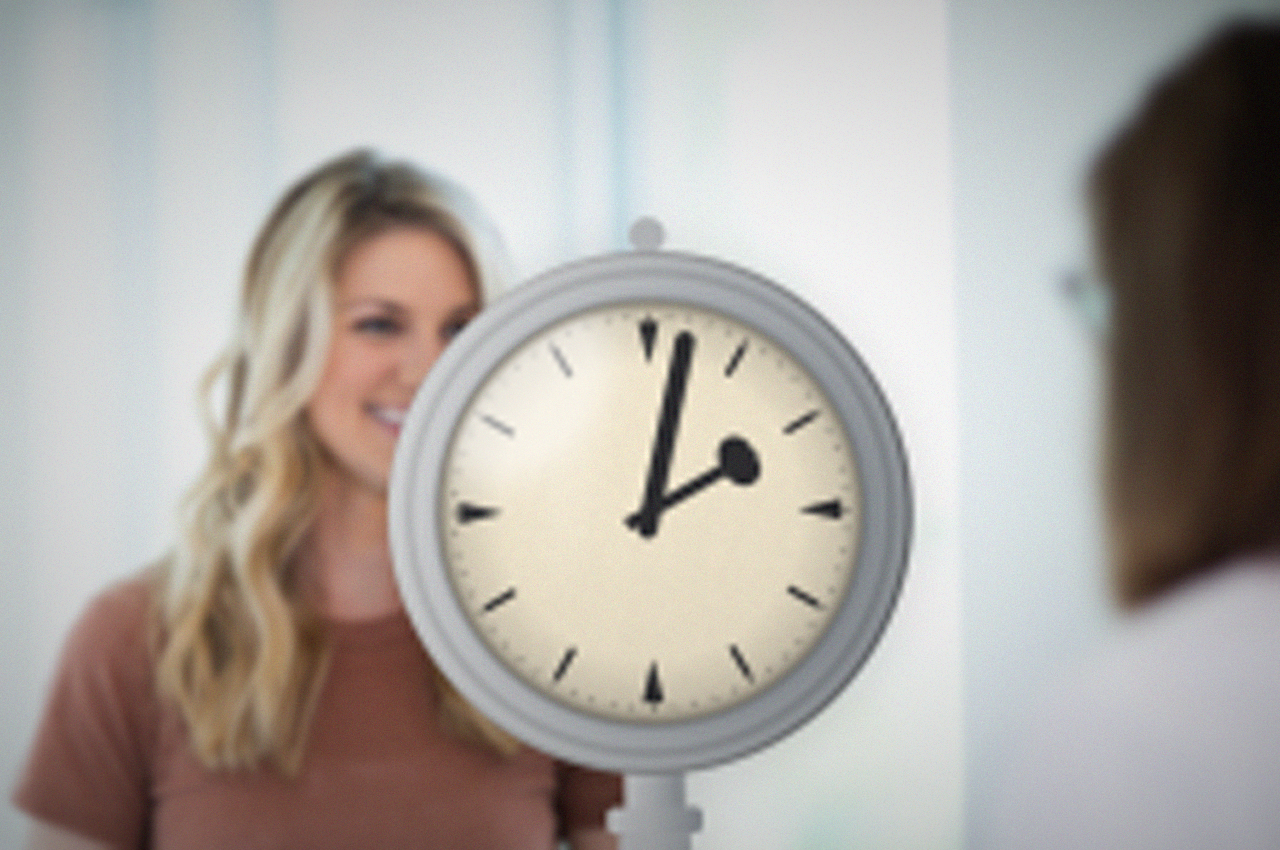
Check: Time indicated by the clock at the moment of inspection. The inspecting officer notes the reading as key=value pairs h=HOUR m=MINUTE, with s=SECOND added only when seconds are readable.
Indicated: h=2 m=2
